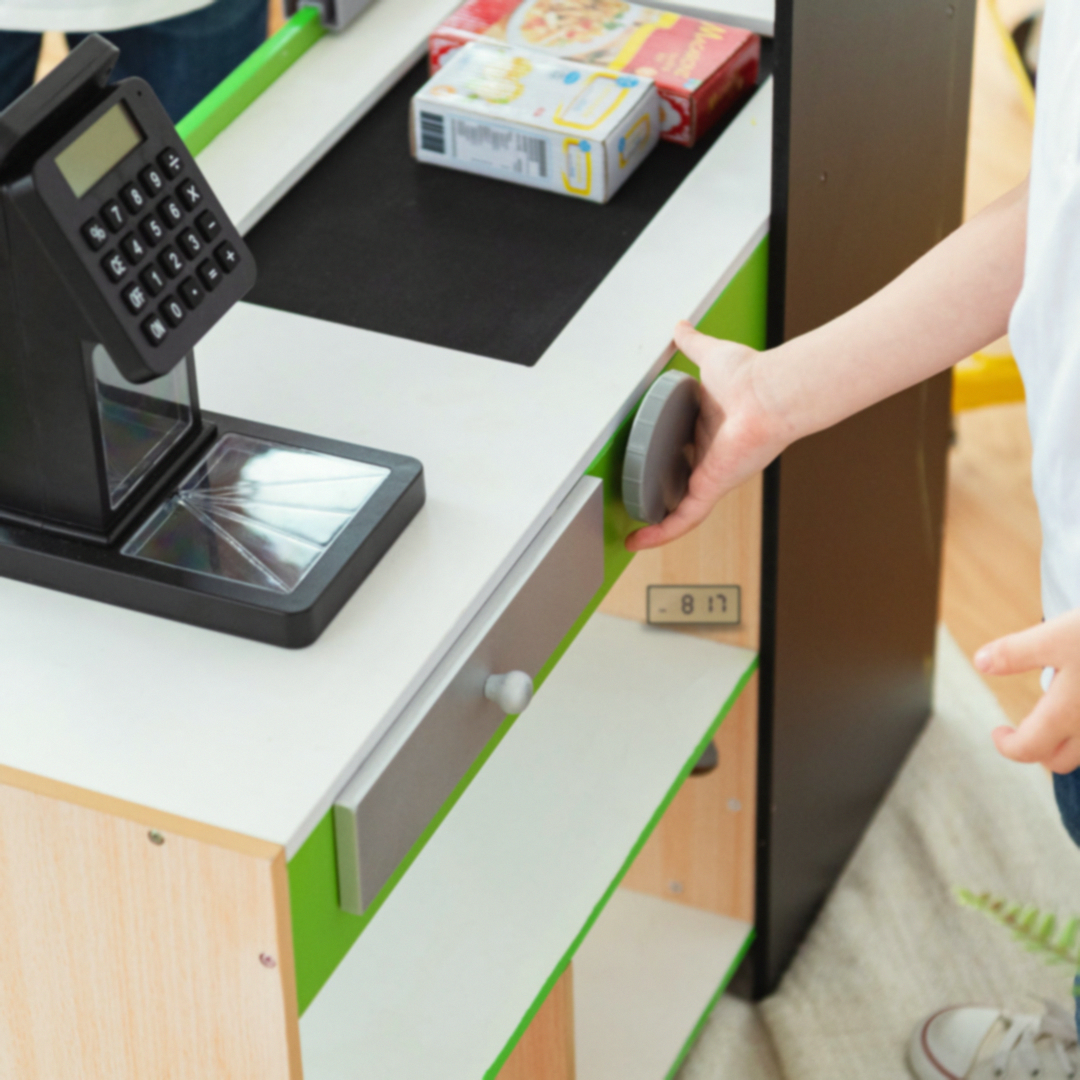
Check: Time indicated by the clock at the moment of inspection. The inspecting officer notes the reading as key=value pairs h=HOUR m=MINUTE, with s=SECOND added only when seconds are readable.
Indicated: h=8 m=17
